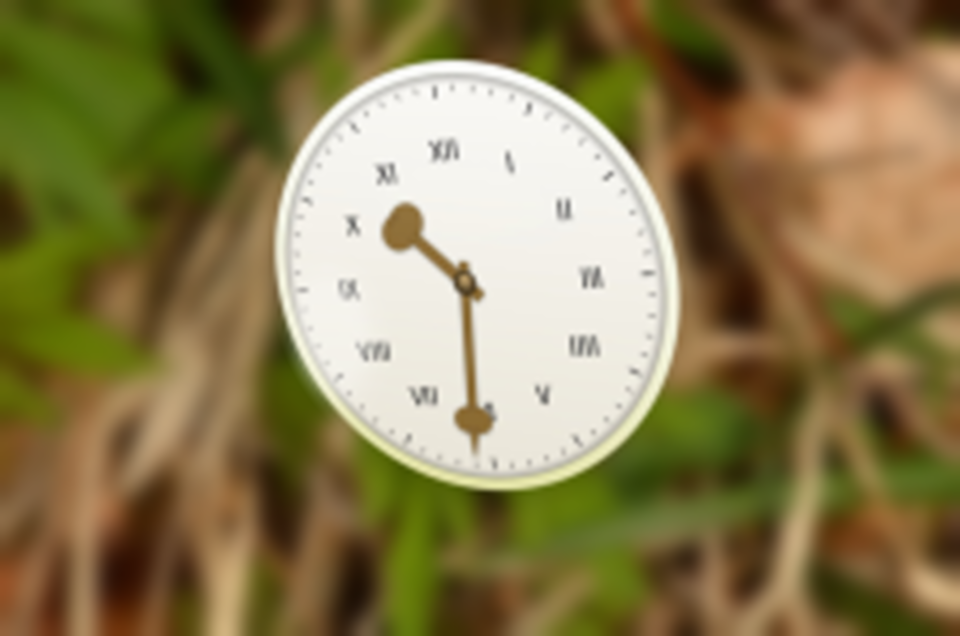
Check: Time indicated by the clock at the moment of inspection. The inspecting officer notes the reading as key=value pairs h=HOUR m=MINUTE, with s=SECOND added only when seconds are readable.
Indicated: h=10 m=31
